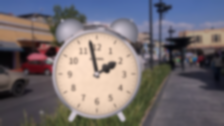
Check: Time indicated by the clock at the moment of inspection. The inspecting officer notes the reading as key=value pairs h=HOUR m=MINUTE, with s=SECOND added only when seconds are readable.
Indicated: h=1 m=58
